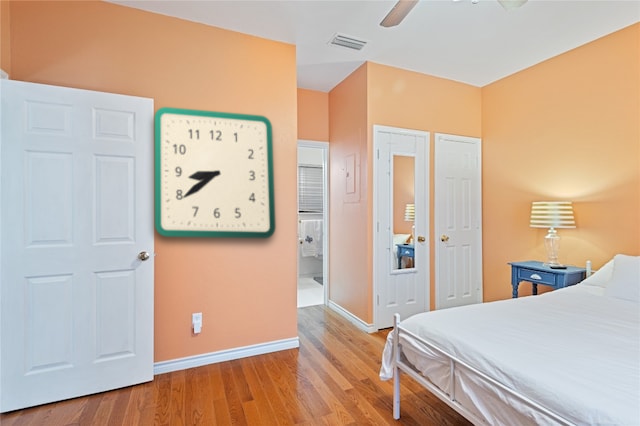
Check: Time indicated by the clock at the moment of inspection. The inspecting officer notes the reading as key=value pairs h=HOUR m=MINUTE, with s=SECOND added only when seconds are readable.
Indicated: h=8 m=39
